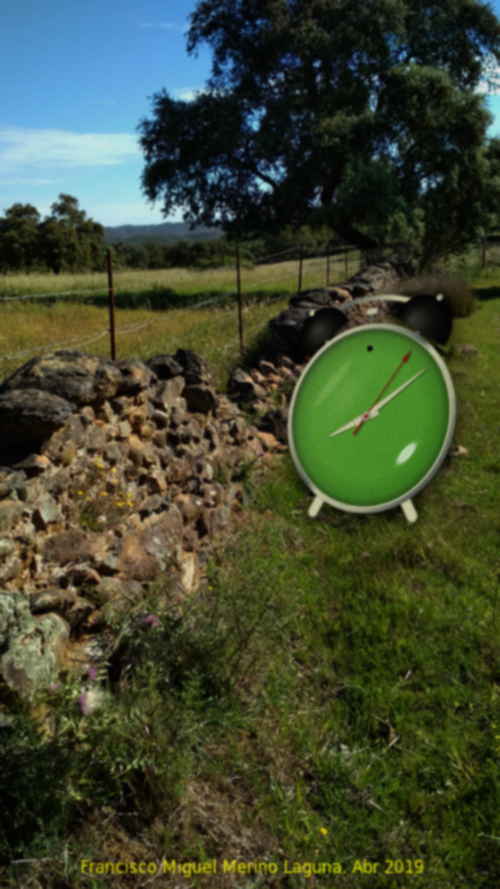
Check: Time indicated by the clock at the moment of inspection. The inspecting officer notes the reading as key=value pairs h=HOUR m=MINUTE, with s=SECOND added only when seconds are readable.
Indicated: h=8 m=9 s=6
